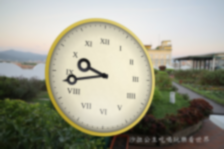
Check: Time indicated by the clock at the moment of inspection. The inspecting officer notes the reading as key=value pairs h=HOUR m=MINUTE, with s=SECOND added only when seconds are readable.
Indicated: h=9 m=43
